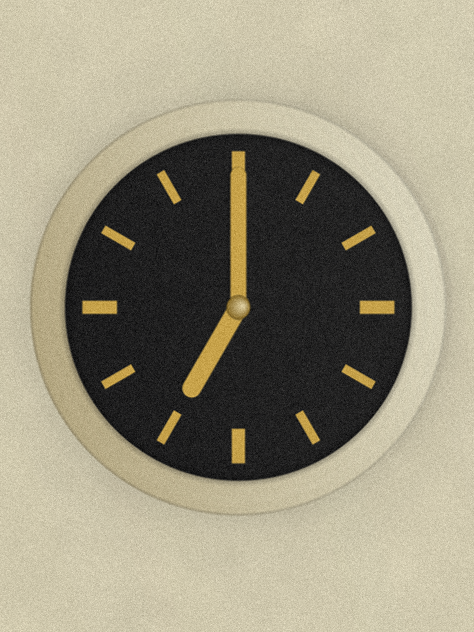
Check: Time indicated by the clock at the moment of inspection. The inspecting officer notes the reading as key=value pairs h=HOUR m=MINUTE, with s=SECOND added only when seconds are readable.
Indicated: h=7 m=0
